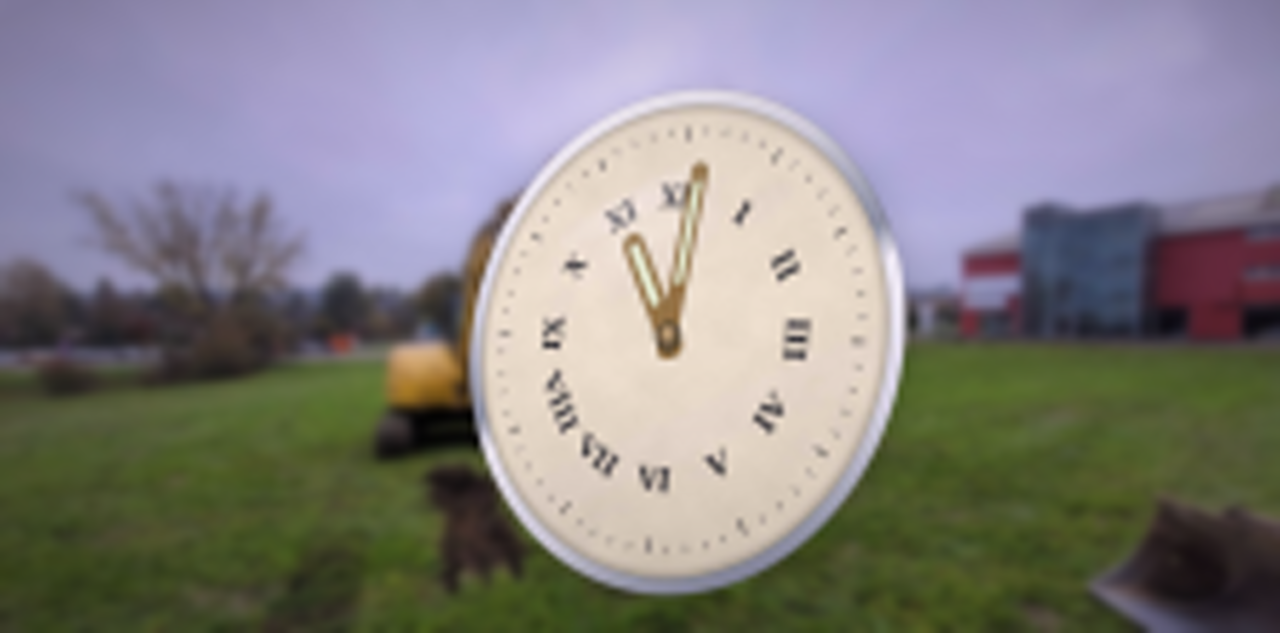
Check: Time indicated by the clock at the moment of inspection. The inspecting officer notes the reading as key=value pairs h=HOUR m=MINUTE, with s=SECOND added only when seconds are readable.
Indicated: h=11 m=1
